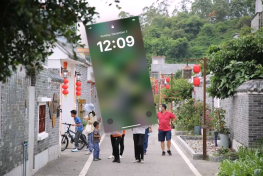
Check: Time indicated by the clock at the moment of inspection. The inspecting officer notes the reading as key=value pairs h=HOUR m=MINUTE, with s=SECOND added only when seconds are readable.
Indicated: h=12 m=9
